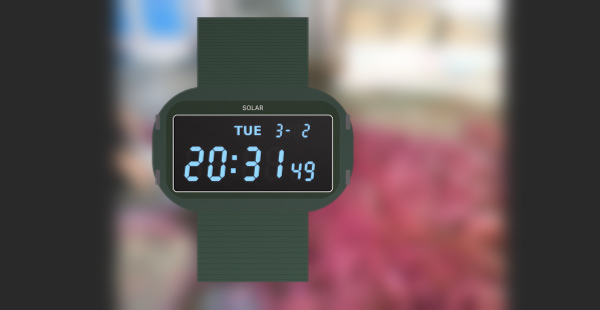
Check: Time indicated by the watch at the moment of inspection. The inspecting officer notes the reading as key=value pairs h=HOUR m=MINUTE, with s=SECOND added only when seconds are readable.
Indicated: h=20 m=31 s=49
